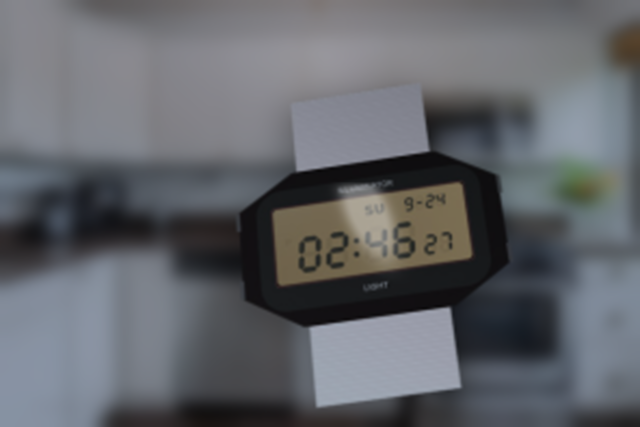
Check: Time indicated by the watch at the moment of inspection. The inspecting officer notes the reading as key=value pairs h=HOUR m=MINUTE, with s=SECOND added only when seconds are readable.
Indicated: h=2 m=46 s=27
